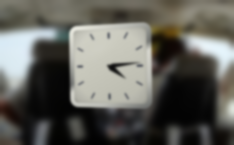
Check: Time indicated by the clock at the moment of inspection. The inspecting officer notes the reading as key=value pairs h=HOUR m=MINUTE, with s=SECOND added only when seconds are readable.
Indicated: h=4 m=14
